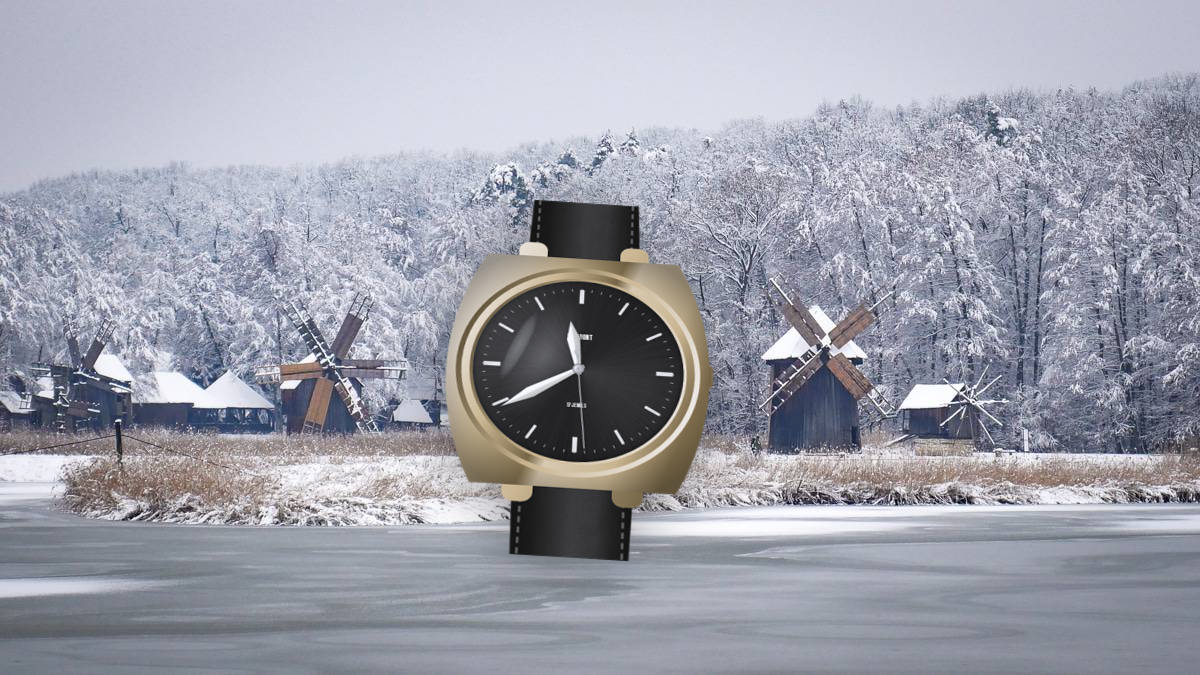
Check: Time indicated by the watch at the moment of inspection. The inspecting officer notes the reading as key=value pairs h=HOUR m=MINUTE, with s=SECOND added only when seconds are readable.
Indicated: h=11 m=39 s=29
